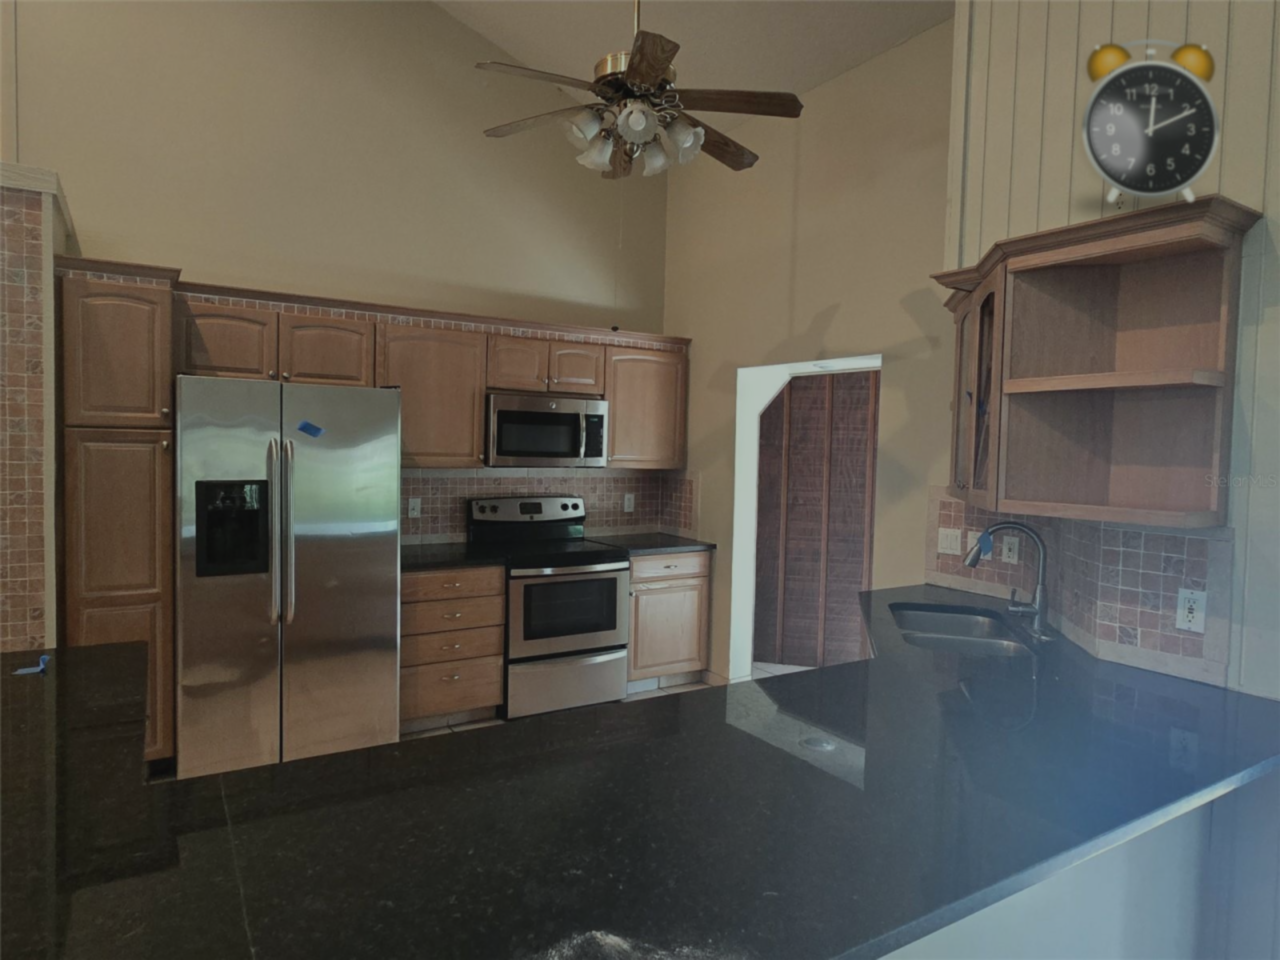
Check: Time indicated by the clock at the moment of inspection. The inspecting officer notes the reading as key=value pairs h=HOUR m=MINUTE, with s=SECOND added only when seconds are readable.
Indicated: h=12 m=11
